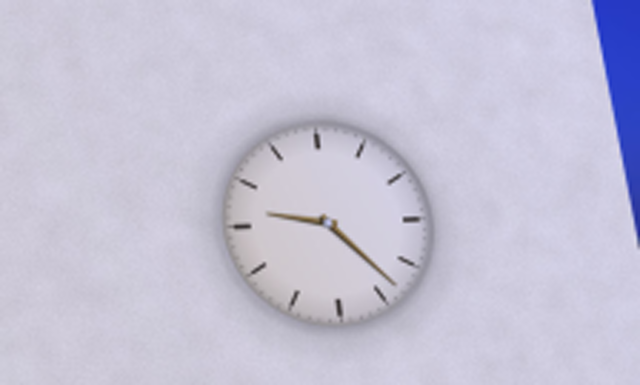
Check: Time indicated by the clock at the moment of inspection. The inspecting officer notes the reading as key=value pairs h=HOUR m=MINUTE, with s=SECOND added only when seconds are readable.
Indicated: h=9 m=23
